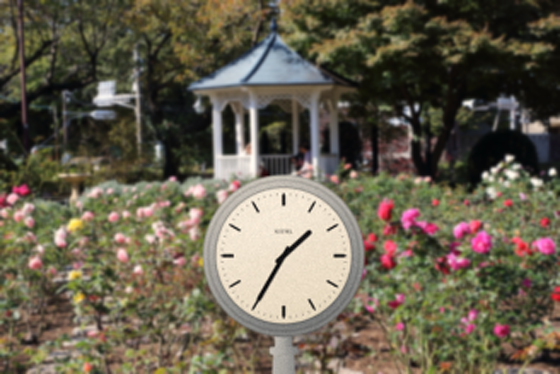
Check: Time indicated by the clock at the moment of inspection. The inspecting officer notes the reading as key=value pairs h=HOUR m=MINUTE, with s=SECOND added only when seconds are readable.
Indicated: h=1 m=35
